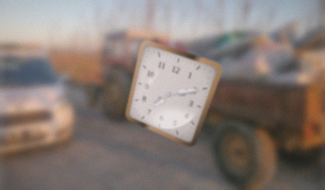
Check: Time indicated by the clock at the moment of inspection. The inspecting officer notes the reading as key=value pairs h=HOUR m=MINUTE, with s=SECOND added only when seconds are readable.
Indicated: h=7 m=10
